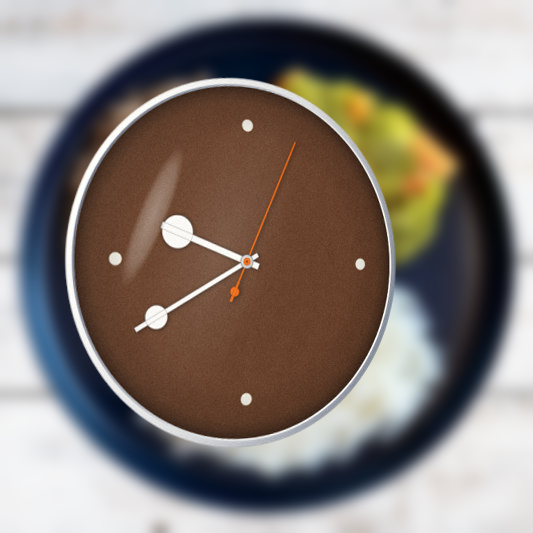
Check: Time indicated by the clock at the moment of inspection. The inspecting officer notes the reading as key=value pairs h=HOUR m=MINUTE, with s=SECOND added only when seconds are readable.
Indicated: h=9 m=40 s=4
